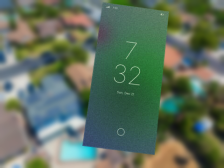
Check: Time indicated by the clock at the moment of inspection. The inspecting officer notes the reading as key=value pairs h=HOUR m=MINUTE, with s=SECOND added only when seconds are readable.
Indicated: h=7 m=32
